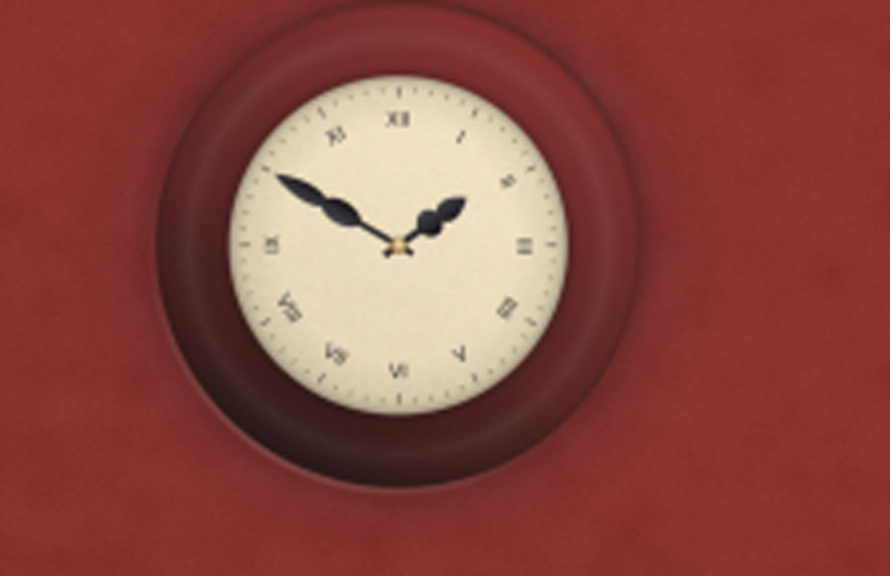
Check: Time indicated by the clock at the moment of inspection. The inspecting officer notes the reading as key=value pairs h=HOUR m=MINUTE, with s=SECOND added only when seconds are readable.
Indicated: h=1 m=50
